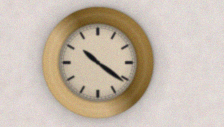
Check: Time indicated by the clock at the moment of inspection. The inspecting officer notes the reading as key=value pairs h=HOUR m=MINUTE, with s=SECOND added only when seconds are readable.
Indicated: h=10 m=21
